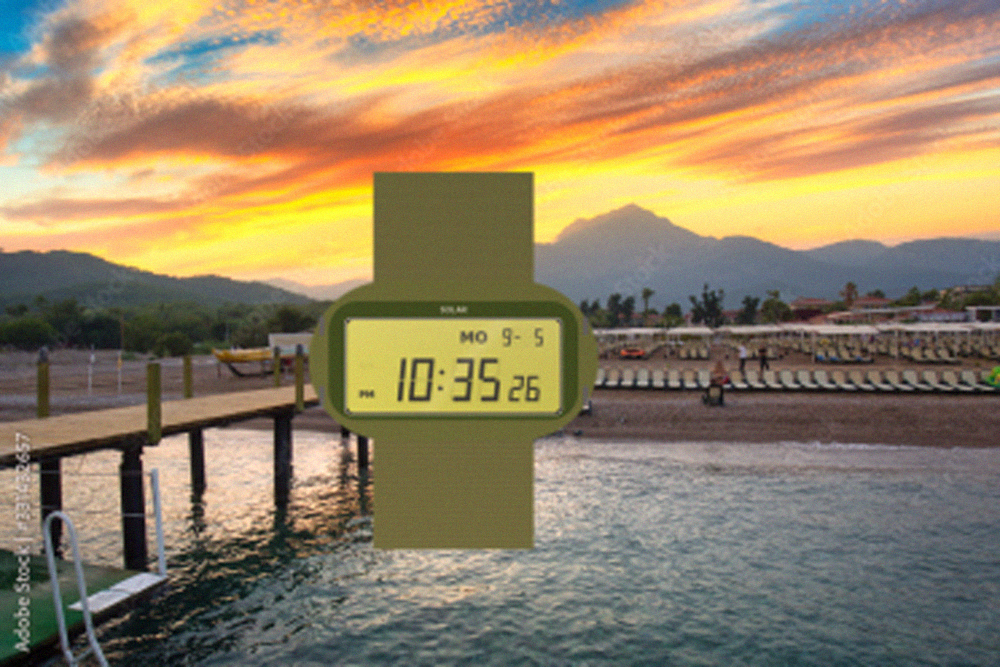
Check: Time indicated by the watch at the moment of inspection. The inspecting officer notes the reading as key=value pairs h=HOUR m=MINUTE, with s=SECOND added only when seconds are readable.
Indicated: h=10 m=35 s=26
